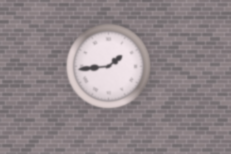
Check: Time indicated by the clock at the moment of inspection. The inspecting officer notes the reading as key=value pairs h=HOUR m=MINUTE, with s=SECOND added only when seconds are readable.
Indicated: h=1 m=44
